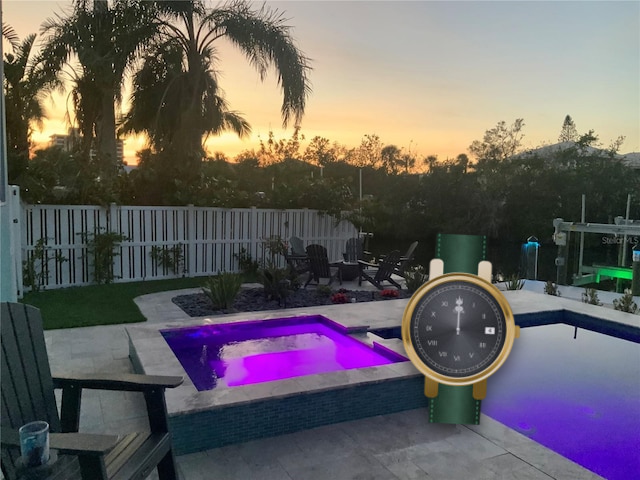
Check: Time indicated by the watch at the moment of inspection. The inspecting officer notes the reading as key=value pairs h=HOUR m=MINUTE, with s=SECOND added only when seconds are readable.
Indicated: h=12 m=0
